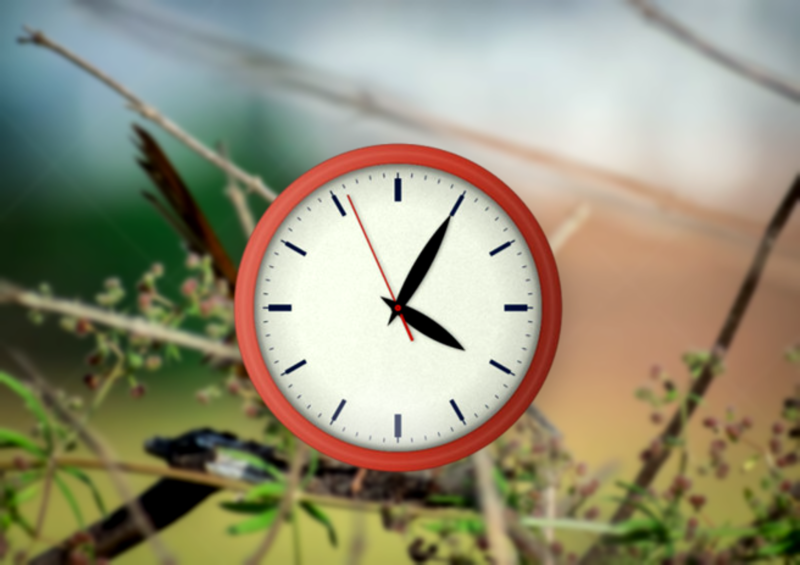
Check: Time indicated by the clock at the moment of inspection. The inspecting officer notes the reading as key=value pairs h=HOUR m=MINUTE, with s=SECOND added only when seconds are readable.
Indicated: h=4 m=4 s=56
